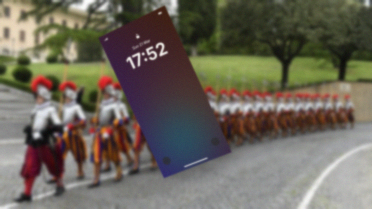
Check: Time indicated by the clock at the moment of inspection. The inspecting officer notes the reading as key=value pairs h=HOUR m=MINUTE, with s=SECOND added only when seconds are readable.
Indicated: h=17 m=52
